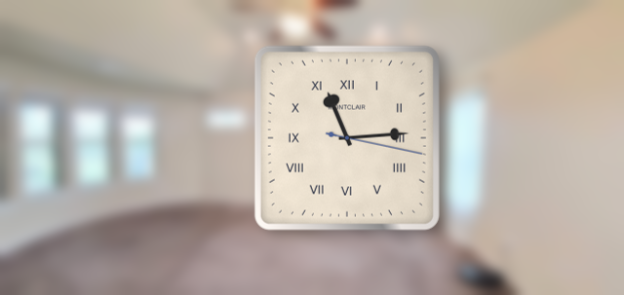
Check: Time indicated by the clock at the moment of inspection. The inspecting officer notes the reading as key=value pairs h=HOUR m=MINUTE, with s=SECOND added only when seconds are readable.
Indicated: h=11 m=14 s=17
